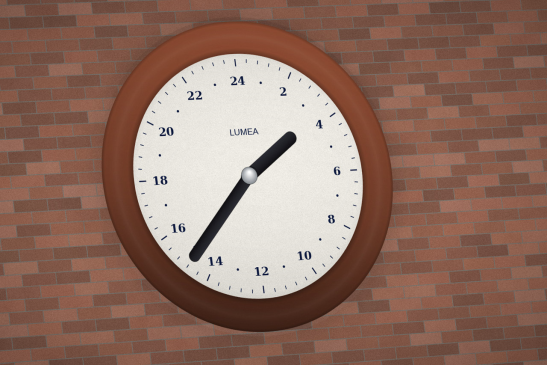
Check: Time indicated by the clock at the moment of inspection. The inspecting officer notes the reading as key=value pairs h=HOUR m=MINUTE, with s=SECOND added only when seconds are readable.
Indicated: h=3 m=37
